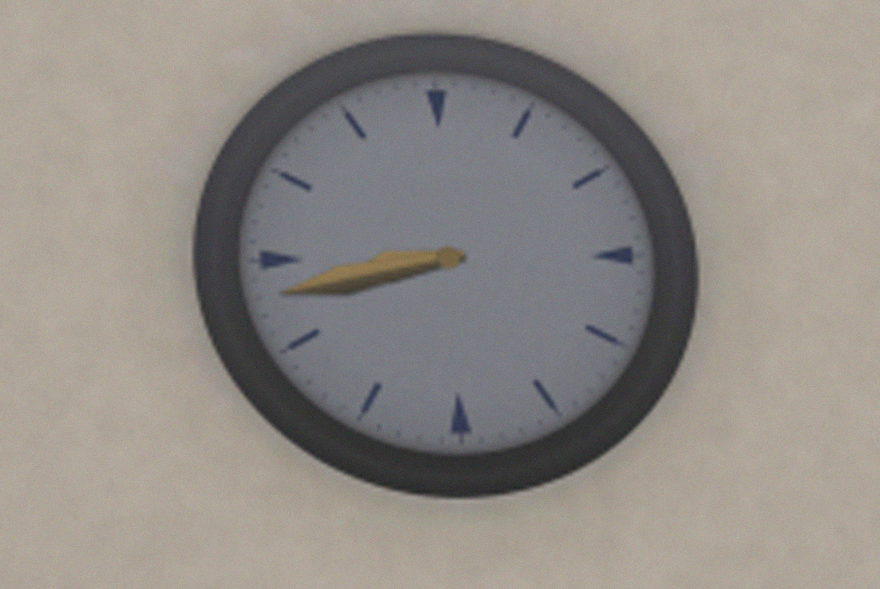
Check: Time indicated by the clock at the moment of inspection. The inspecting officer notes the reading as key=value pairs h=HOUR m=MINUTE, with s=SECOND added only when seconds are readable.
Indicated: h=8 m=43
